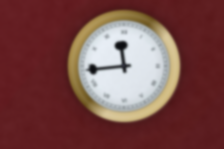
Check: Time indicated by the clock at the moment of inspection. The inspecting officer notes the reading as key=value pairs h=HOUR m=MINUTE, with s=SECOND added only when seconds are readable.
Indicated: h=11 m=44
